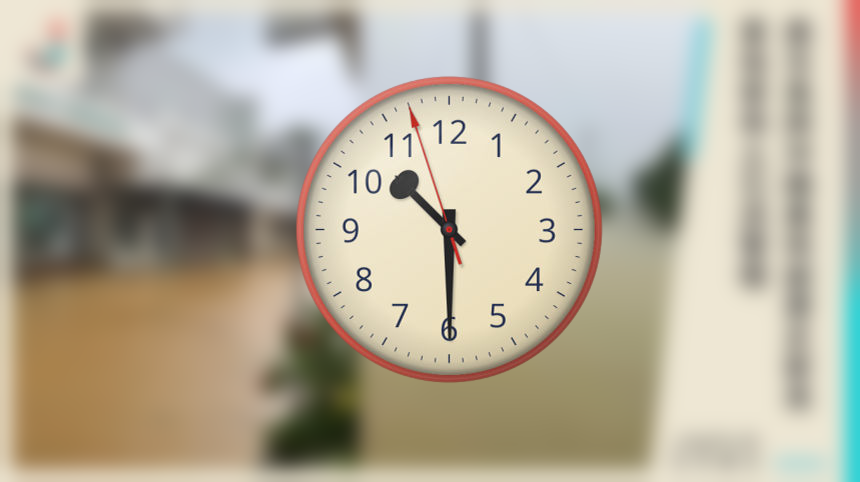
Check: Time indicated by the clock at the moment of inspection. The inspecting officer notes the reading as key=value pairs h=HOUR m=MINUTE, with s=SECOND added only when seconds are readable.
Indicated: h=10 m=29 s=57
